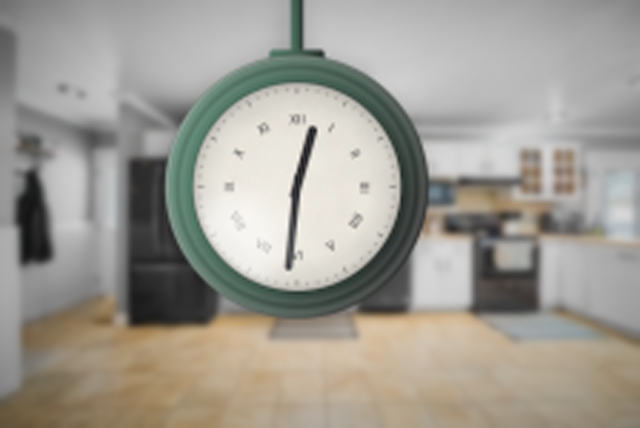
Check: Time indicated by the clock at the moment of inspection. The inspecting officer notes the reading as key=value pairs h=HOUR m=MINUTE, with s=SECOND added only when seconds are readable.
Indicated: h=12 m=31
